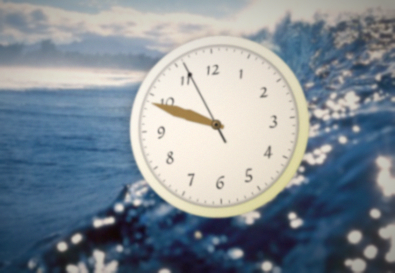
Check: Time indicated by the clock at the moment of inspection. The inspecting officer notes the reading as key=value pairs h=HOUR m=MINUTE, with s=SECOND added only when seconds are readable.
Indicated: h=9 m=48 s=56
